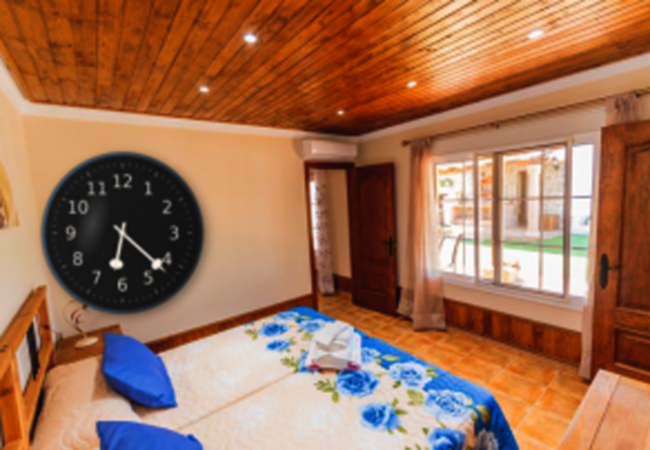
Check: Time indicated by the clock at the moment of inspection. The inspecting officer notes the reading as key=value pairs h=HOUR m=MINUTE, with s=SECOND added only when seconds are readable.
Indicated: h=6 m=22
